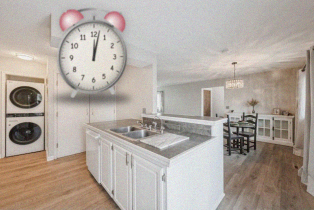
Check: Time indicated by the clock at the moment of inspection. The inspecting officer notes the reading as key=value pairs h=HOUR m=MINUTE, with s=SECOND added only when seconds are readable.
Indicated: h=12 m=2
